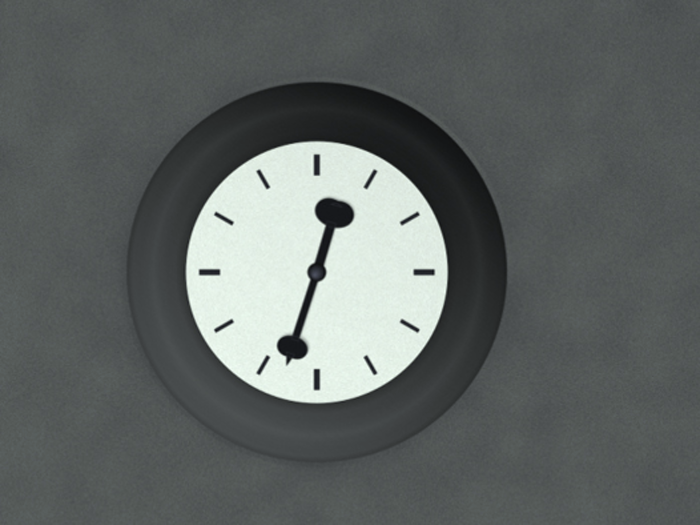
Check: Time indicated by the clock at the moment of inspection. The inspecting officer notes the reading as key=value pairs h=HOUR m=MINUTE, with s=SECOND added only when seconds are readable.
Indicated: h=12 m=33
